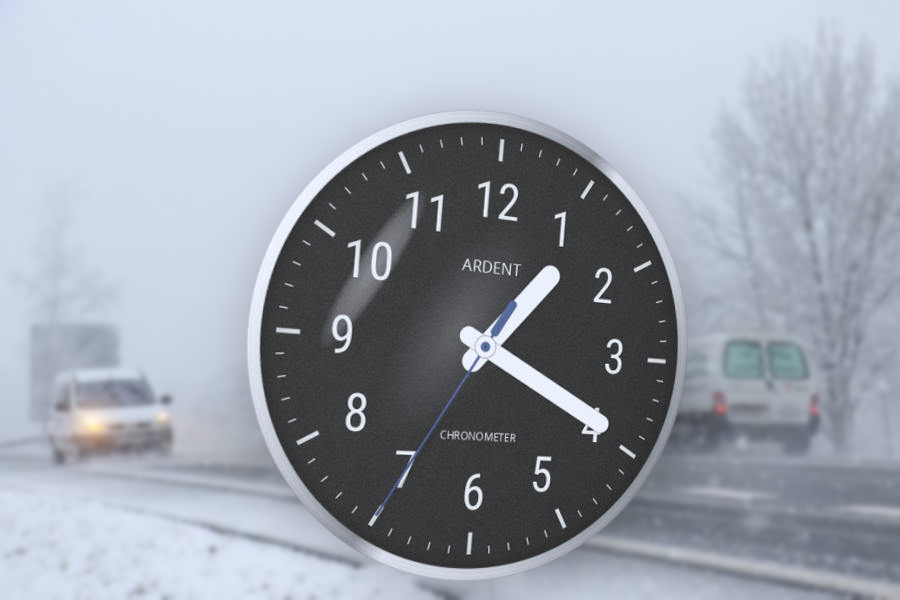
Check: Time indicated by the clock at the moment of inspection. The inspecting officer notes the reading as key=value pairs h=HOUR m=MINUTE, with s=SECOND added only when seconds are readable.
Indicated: h=1 m=19 s=35
